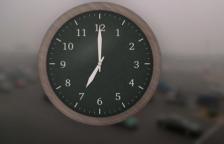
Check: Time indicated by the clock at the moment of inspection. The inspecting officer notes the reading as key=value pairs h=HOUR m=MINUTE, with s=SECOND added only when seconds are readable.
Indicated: h=7 m=0
